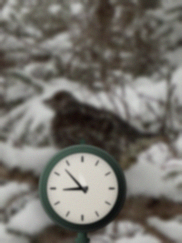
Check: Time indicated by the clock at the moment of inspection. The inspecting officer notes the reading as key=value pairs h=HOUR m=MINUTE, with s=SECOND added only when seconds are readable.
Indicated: h=8 m=53
